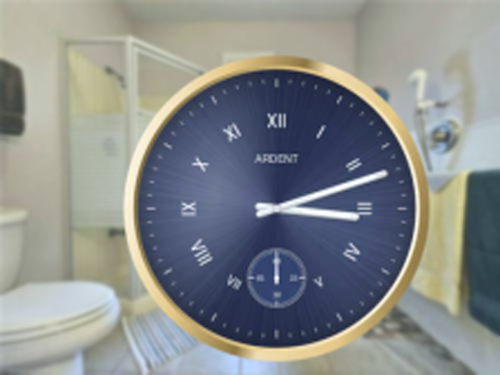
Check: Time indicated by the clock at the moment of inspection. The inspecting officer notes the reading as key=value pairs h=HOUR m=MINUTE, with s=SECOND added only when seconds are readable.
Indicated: h=3 m=12
